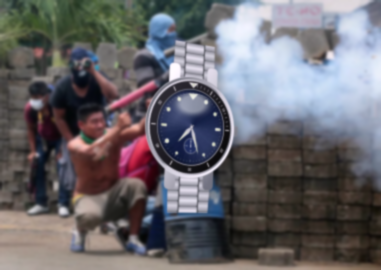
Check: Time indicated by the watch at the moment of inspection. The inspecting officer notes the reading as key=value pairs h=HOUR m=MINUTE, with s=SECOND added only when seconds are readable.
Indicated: h=7 m=27
